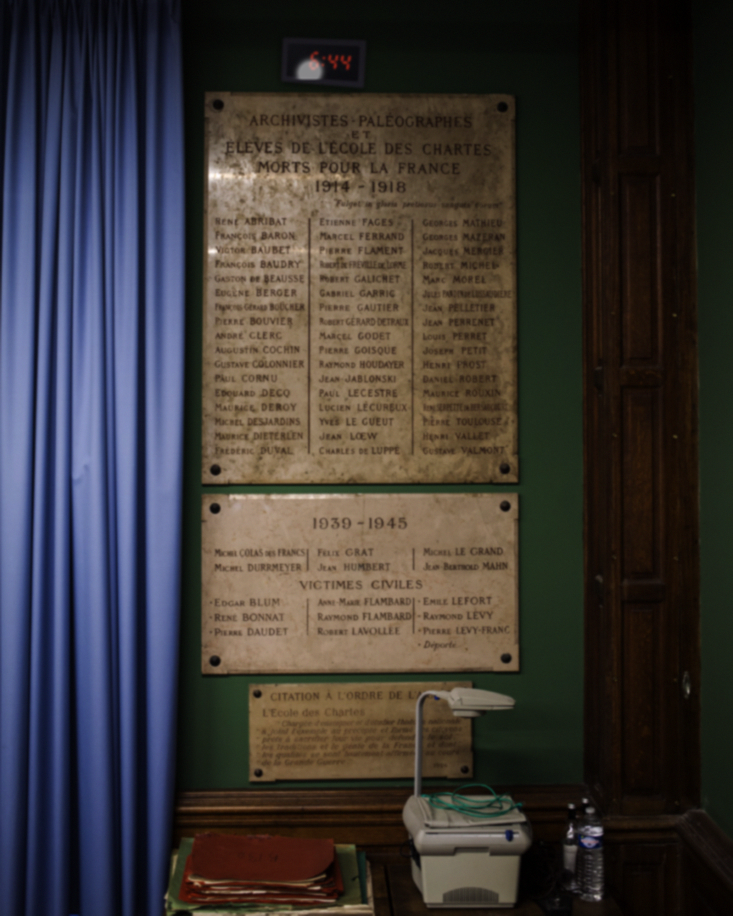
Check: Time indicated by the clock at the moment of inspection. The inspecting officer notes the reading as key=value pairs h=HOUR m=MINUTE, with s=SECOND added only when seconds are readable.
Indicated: h=6 m=44
